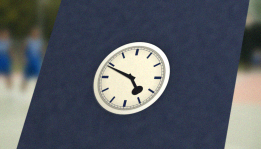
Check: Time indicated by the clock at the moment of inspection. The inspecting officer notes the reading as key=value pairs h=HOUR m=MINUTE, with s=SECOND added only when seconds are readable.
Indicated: h=4 m=49
